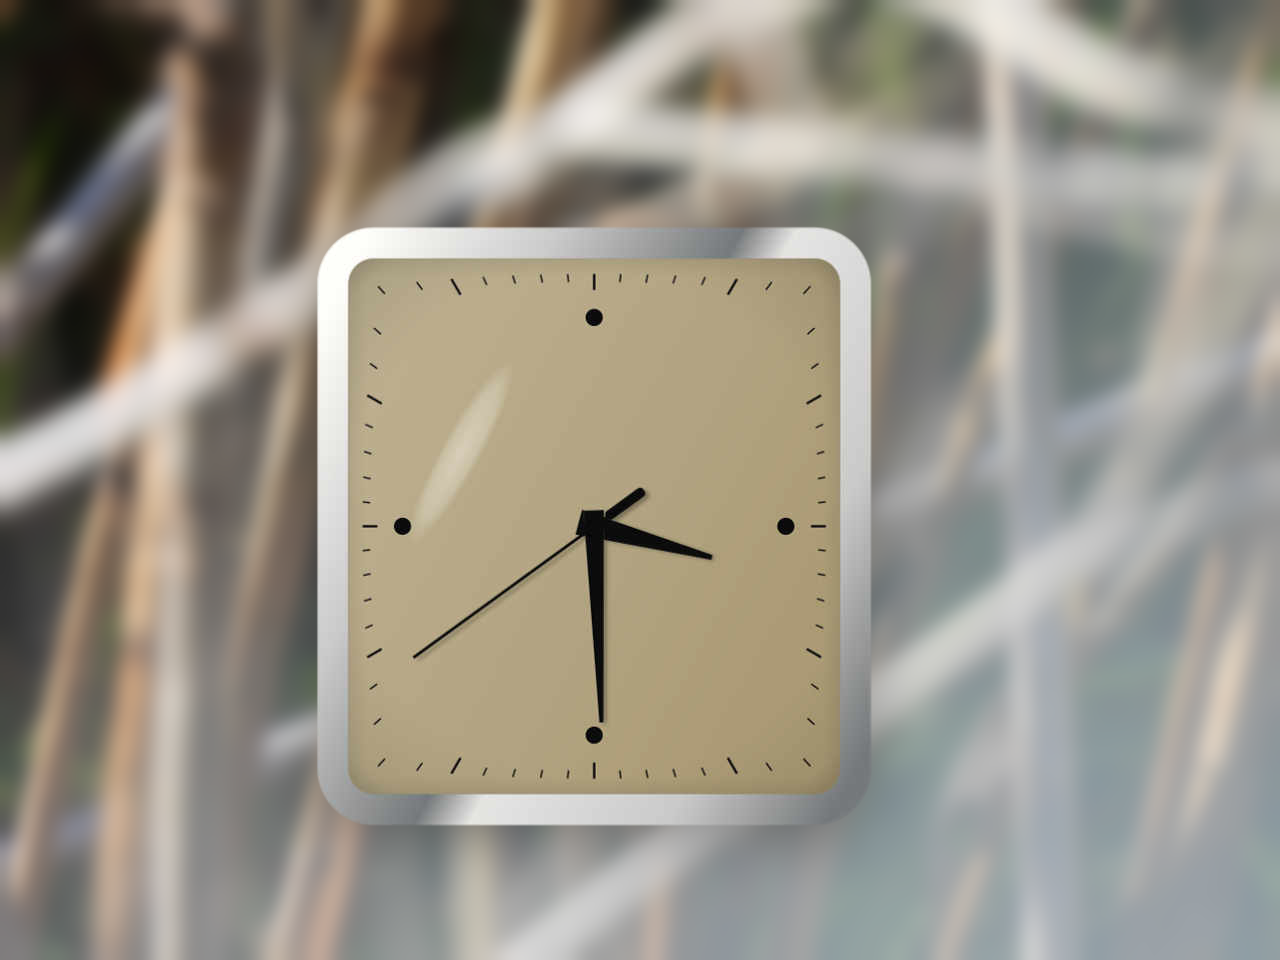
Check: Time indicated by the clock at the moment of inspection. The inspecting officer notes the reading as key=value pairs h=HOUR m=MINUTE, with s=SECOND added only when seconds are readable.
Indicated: h=3 m=29 s=39
